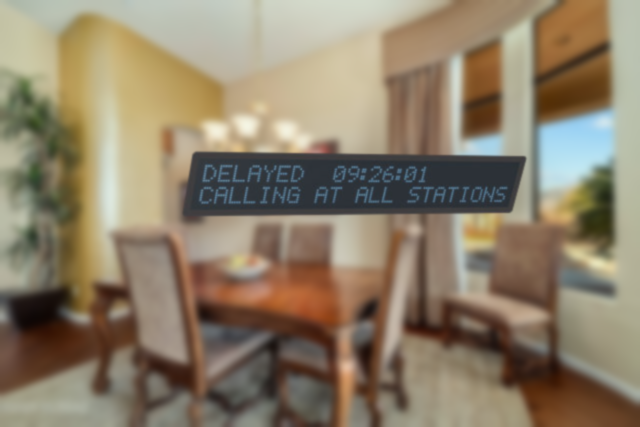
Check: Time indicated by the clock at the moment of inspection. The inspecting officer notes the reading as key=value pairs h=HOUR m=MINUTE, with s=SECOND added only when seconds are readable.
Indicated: h=9 m=26 s=1
